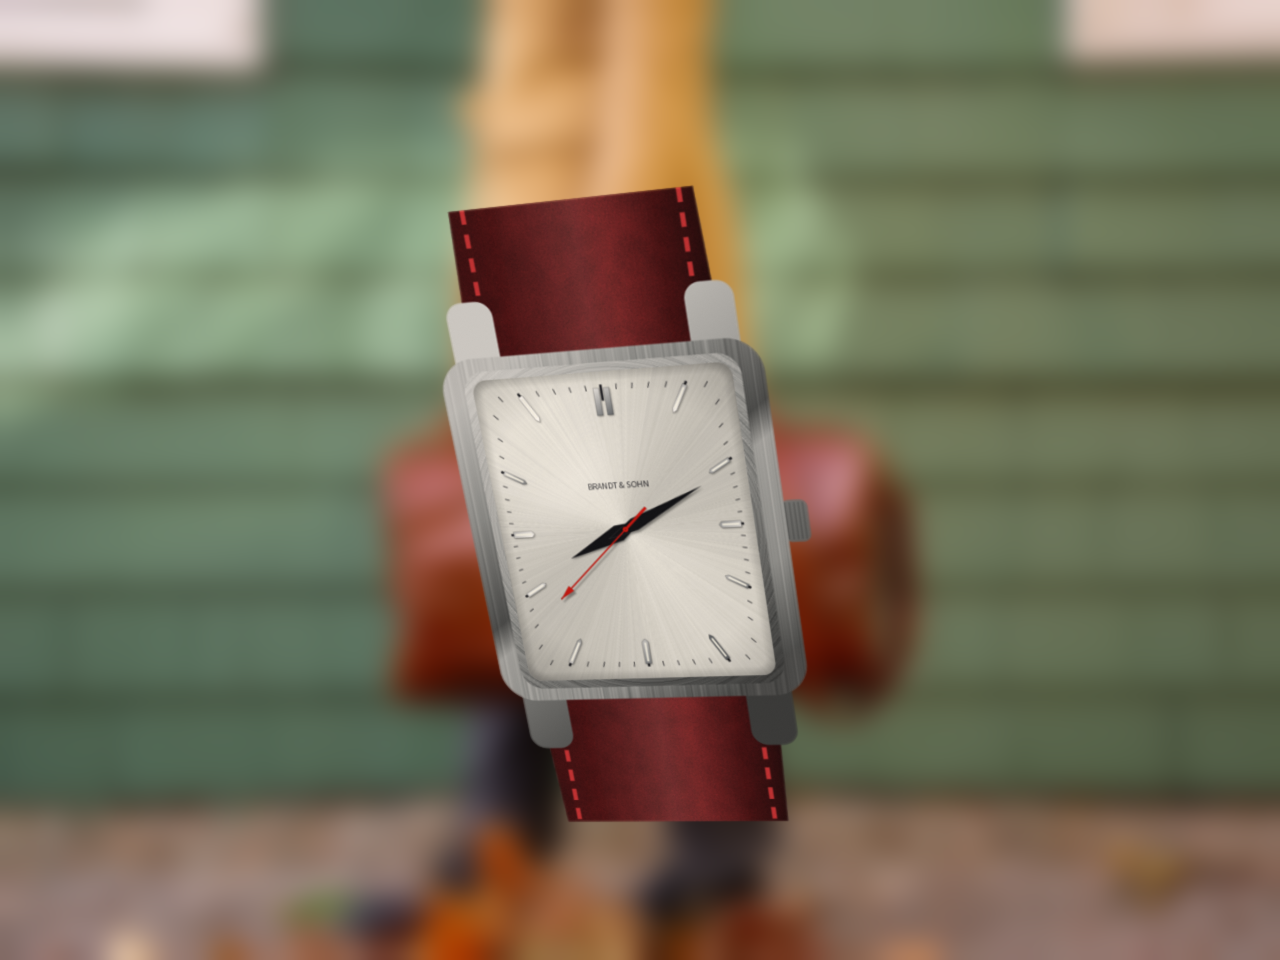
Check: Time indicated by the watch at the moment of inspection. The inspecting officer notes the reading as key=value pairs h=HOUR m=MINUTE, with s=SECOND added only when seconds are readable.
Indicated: h=8 m=10 s=38
